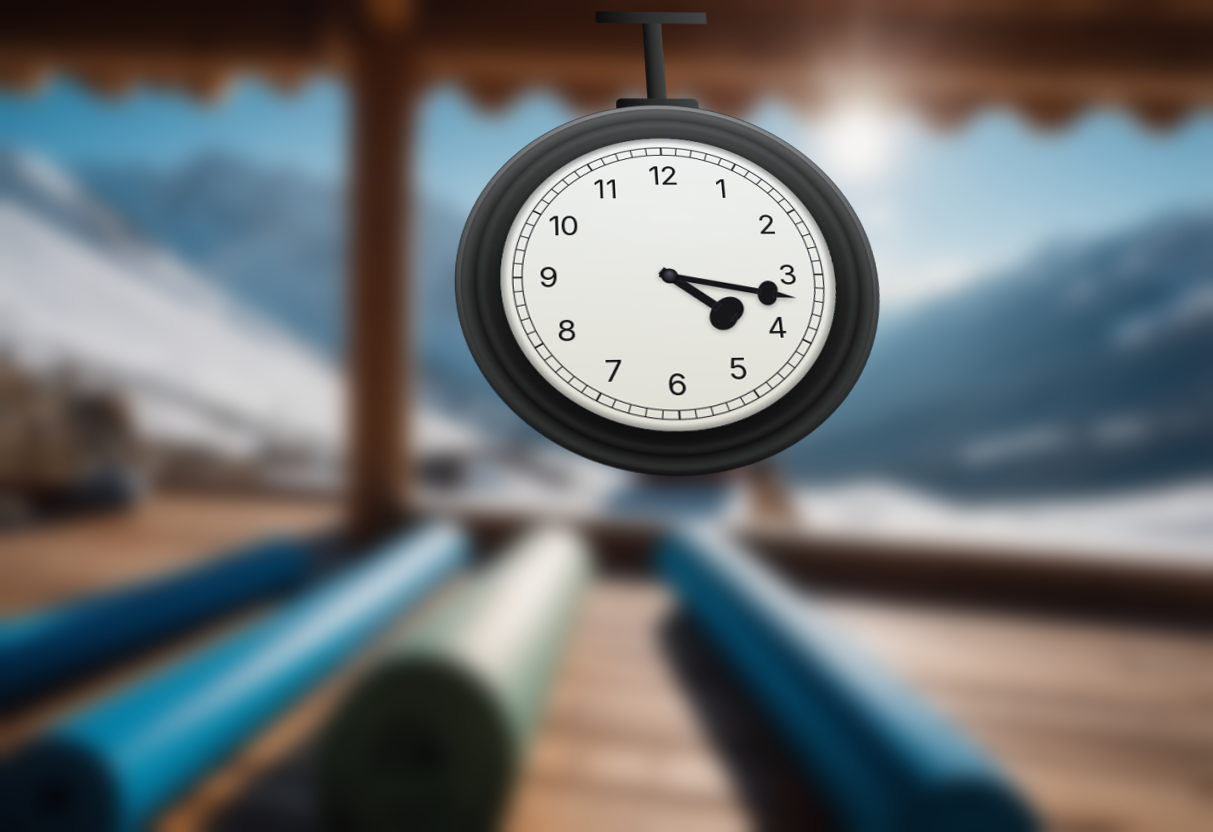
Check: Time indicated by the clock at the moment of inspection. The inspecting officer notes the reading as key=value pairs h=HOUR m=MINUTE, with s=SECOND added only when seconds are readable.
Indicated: h=4 m=17
